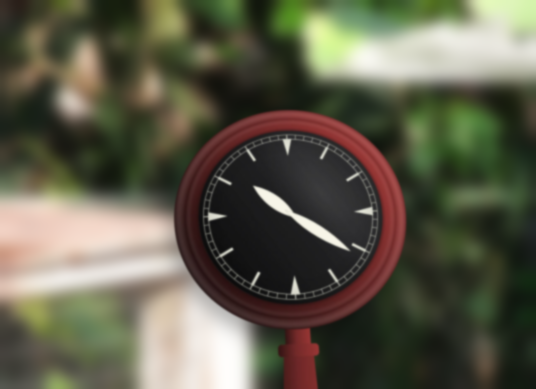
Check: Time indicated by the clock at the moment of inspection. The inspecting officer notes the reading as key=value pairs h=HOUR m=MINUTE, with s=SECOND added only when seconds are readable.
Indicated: h=10 m=21
